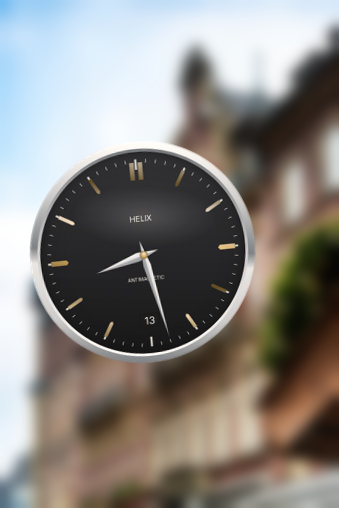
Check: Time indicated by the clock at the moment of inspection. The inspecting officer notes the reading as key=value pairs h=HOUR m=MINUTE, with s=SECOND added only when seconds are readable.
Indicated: h=8 m=28
